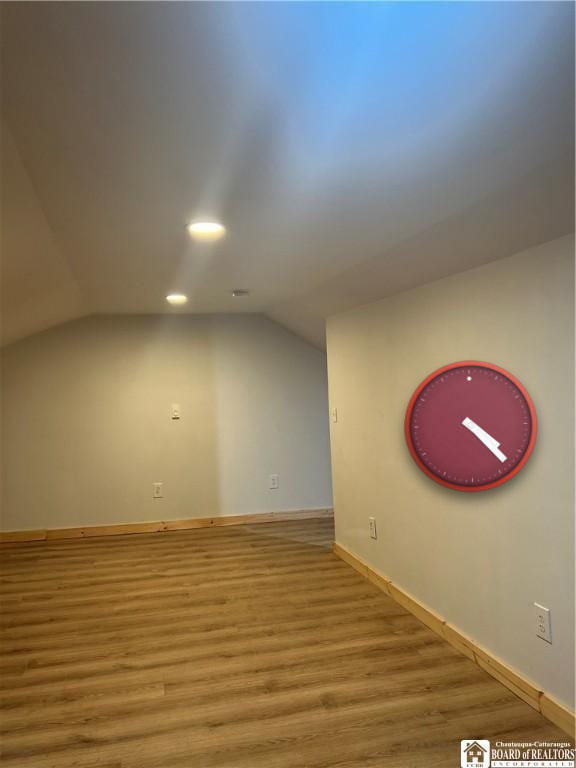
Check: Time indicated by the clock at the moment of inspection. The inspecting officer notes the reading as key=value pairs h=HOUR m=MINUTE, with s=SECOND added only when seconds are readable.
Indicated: h=4 m=23
